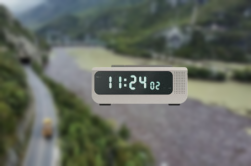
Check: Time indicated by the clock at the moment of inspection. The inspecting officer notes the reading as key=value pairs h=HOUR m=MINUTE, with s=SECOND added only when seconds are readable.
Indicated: h=11 m=24 s=2
